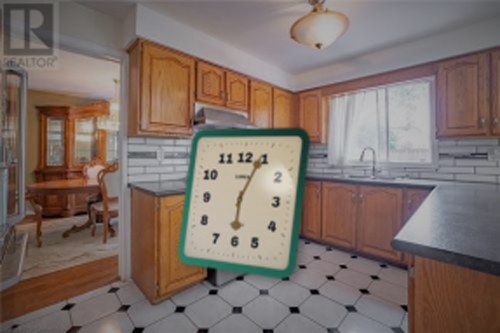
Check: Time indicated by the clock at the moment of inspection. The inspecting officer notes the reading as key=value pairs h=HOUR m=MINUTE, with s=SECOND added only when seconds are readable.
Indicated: h=6 m=4
